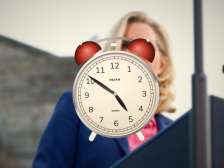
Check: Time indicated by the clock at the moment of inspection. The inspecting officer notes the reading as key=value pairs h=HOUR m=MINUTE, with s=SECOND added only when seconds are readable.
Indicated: h=4 m=51
